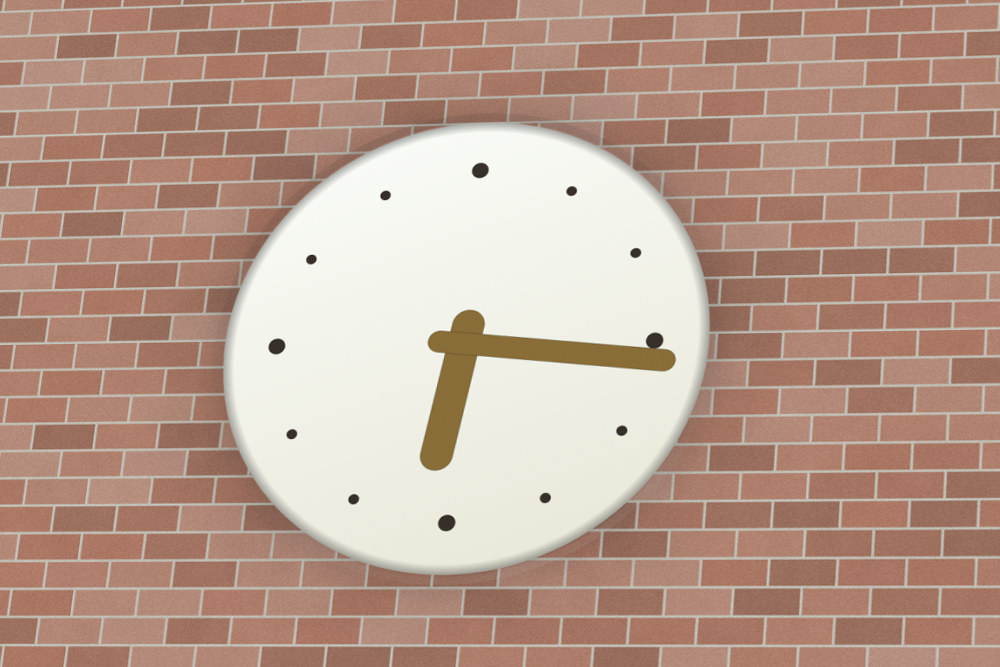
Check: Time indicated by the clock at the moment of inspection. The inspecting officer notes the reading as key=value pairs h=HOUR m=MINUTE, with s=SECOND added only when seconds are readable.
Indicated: h=6 m=16
